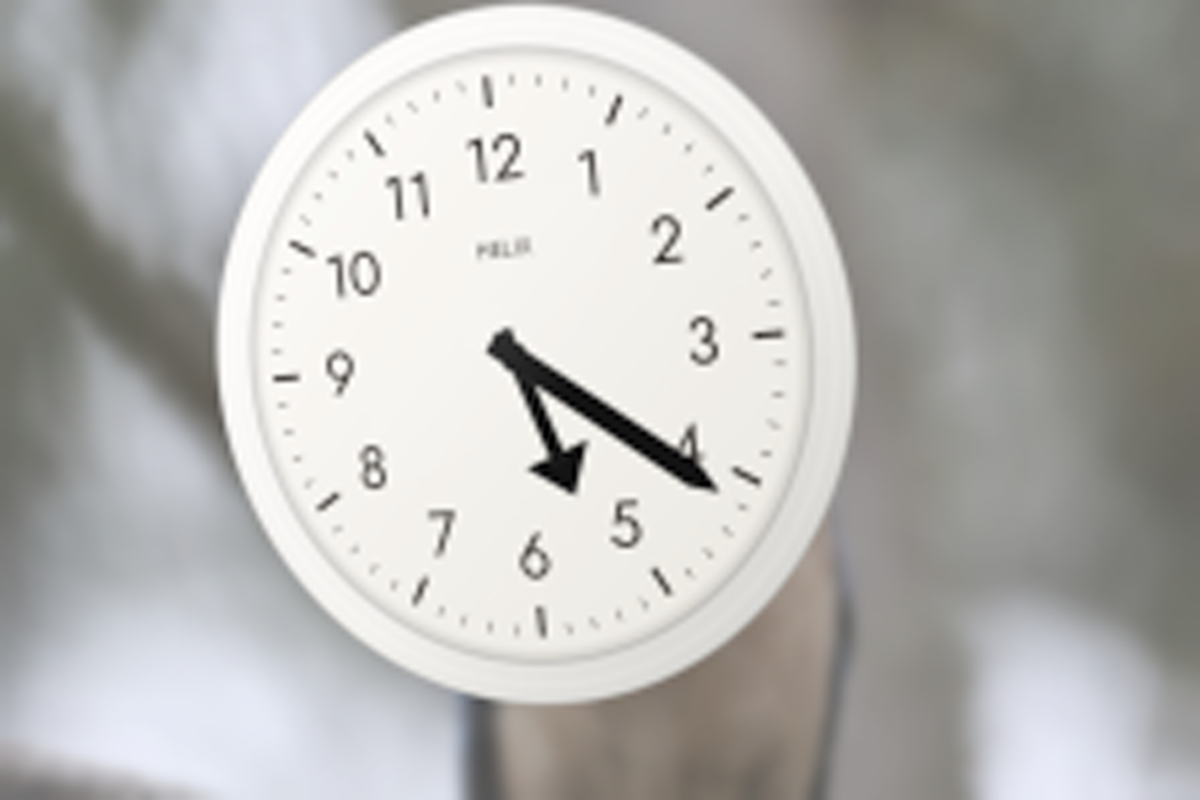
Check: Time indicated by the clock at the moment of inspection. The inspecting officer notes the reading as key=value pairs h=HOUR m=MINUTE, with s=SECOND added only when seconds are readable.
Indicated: h=5 m=21
